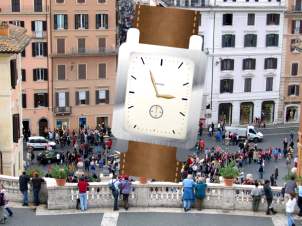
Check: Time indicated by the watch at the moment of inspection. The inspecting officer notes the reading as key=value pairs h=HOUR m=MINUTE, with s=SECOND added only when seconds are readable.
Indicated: h=2 m=56
